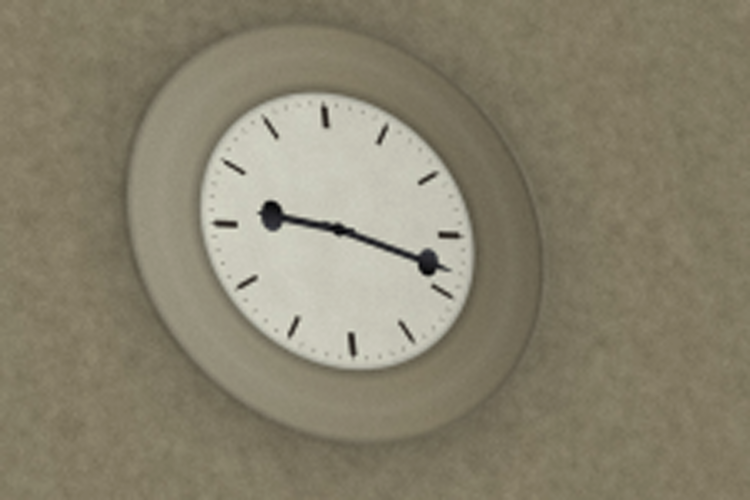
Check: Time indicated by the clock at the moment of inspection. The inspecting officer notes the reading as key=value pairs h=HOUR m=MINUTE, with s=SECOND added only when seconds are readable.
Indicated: h=9 m=18
